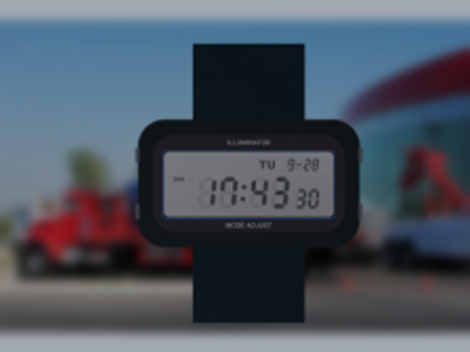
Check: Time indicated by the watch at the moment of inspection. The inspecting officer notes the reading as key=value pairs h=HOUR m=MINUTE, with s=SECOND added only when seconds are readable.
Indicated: h=17 m=43 s=30
